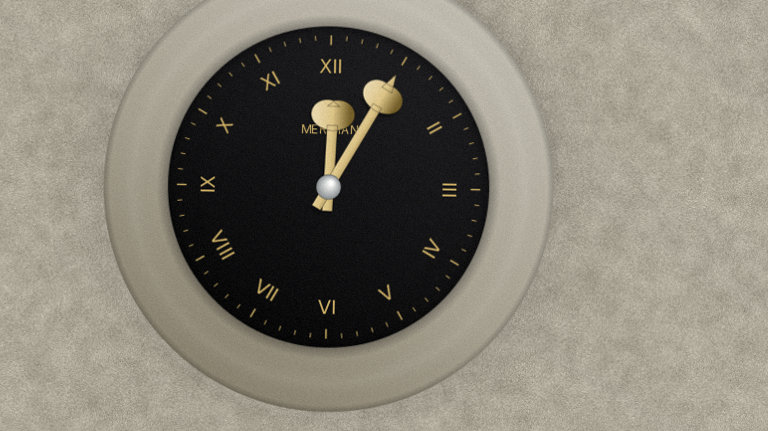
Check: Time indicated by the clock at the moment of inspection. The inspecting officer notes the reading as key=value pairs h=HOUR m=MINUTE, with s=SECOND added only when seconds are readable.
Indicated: h=12 m=5
